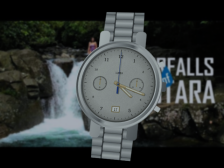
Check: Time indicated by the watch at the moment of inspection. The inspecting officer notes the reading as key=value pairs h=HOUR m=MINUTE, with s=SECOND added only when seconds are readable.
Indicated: h=4 m=18
